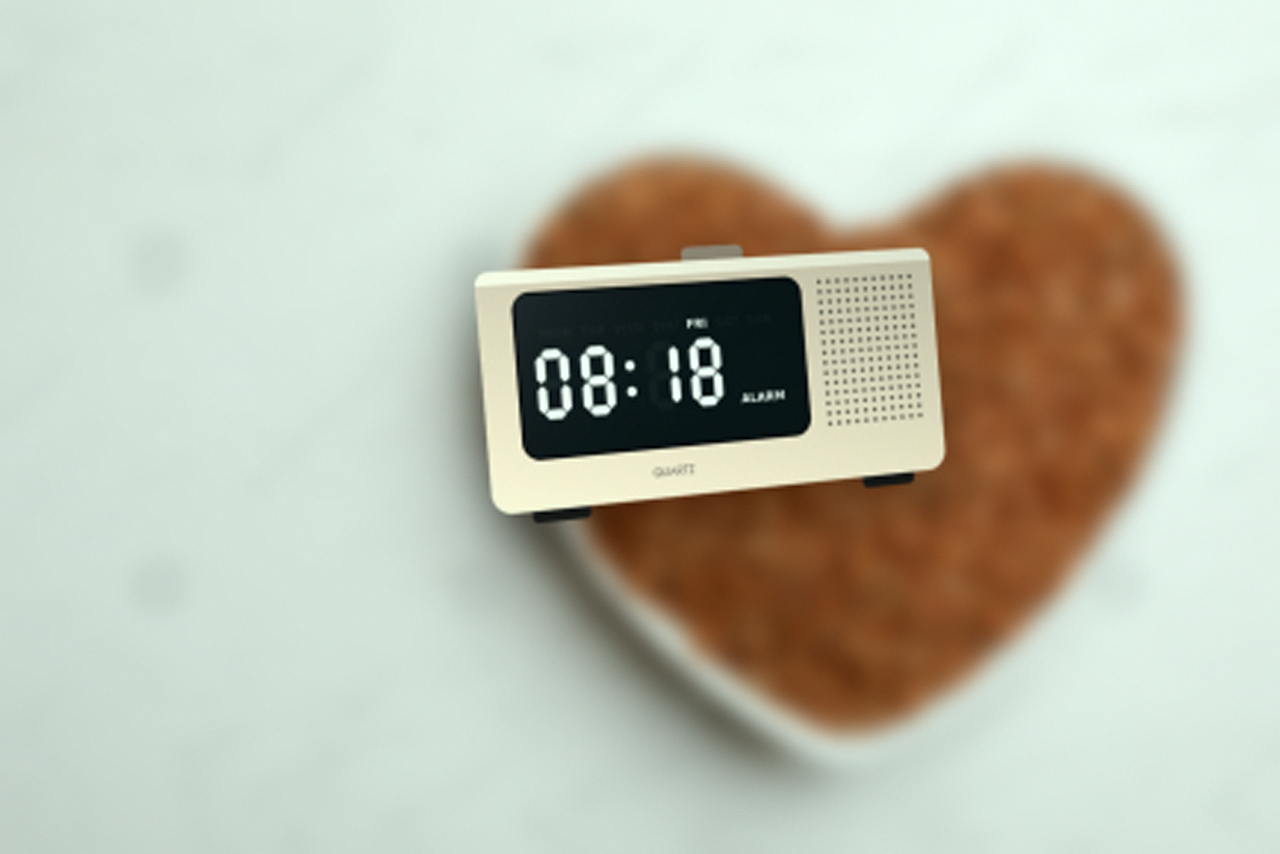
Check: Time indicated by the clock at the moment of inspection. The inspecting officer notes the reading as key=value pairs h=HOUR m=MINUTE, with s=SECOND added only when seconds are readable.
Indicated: h=8 m=18
